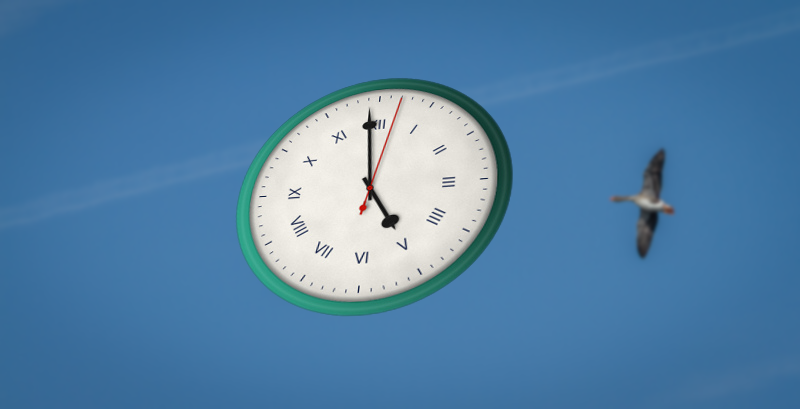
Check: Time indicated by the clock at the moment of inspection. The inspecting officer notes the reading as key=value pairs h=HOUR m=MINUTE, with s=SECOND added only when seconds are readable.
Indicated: h=4 m=59 s=2
